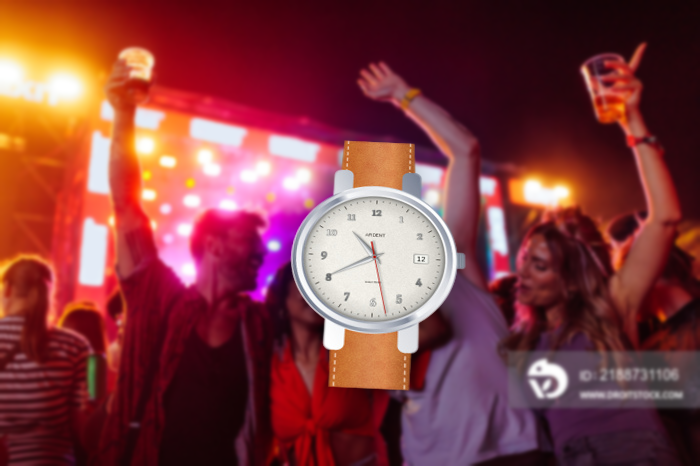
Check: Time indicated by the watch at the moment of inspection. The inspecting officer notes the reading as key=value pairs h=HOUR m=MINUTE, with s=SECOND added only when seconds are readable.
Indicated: h=10 m=40 s=28
